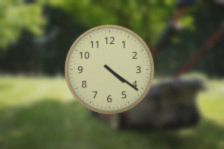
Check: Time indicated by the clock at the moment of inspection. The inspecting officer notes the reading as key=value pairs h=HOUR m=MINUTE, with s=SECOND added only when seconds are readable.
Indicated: h=4 m=21
